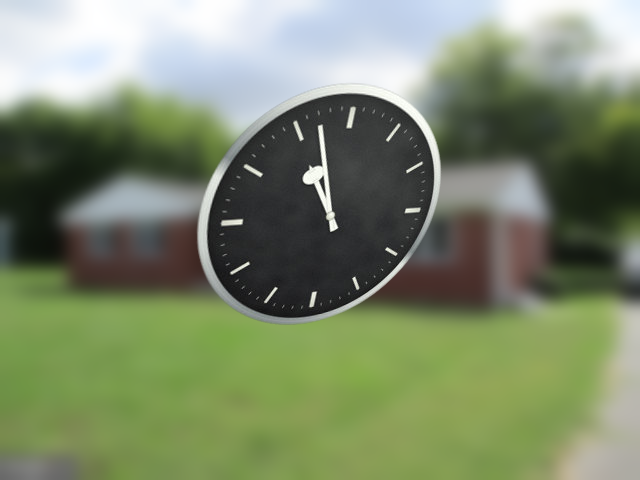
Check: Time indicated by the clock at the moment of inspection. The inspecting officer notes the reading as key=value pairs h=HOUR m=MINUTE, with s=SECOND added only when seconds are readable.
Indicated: h=10 m=57
